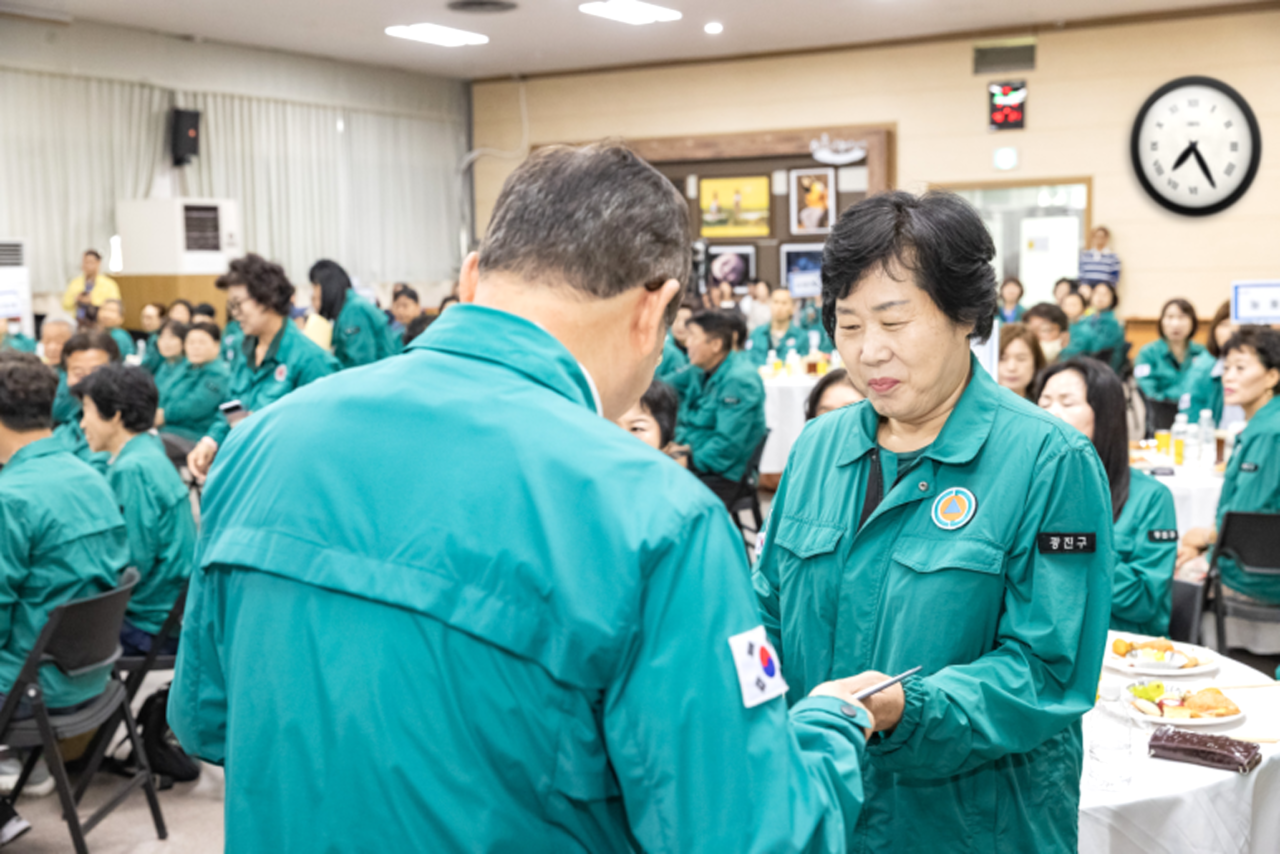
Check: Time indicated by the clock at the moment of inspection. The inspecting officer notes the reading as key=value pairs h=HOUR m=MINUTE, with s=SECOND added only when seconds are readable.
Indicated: h=7 m=25
